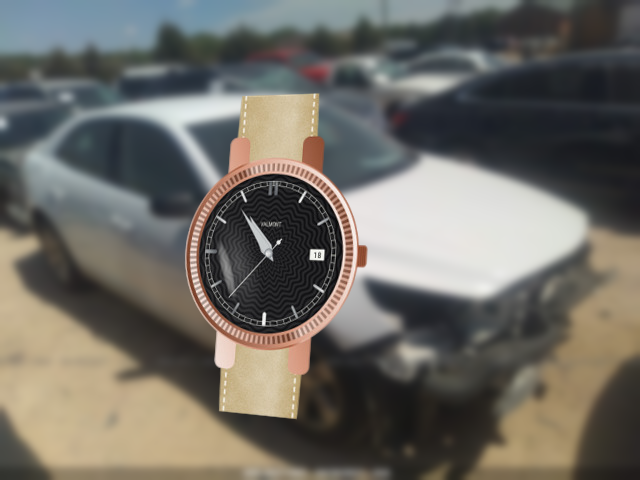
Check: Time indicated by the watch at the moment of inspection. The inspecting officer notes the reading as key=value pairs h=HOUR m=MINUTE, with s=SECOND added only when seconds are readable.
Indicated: h=10 m=53 s=37
